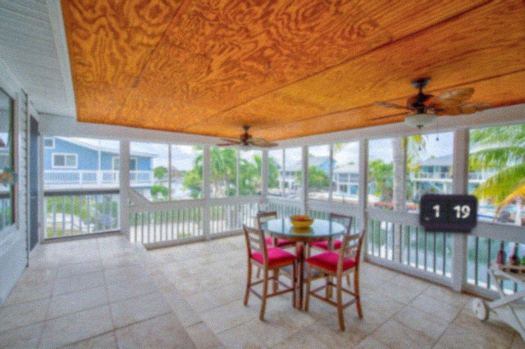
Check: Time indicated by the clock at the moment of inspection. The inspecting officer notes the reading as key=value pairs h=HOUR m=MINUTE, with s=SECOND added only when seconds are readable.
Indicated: h=1 m=19
